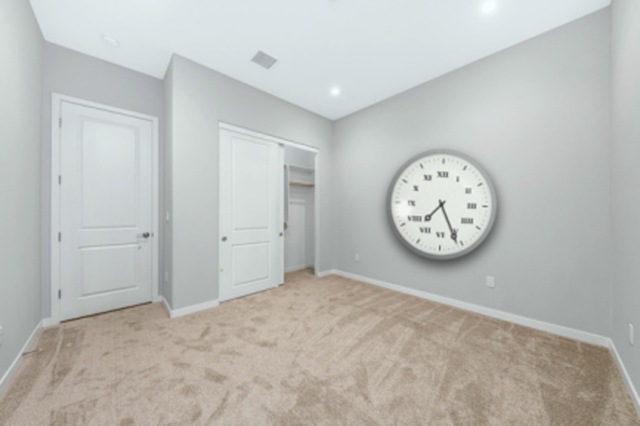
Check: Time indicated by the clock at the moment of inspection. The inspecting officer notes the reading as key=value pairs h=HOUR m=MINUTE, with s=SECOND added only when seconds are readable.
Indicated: h=7 m=26
